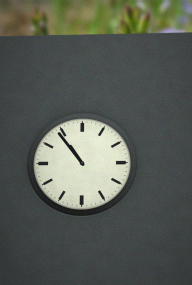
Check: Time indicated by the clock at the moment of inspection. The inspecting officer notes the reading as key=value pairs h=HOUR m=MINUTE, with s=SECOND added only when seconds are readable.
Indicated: h=10 m=54
